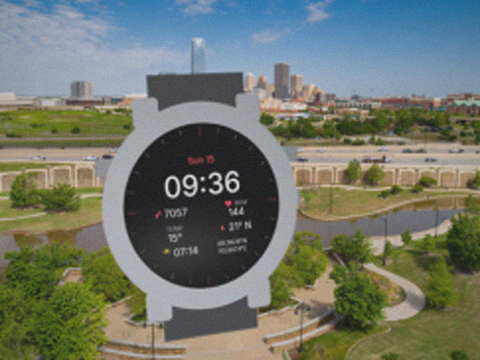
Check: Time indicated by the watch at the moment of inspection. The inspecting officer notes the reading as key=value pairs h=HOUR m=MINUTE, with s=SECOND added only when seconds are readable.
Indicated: h=9 m=36
